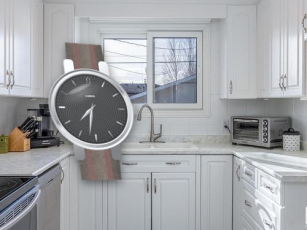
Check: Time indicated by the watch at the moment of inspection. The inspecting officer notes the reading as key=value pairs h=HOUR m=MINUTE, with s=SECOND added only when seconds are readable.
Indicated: h=7 m=32
